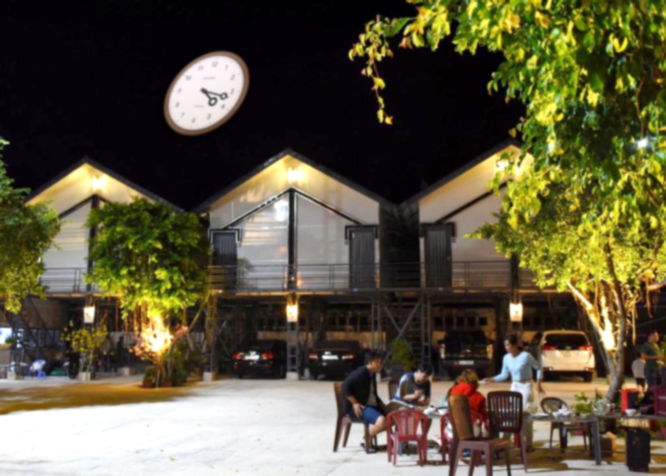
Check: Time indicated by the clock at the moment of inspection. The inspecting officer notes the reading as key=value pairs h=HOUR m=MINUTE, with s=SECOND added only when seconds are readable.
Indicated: h=4 m=17
